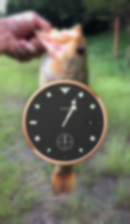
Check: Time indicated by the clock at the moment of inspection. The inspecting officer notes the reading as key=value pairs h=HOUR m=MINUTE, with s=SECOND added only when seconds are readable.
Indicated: h=1 m=4
